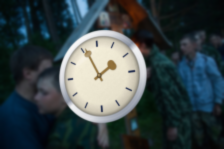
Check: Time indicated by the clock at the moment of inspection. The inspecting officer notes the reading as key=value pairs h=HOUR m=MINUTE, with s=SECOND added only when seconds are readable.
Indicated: h=1 m=56
